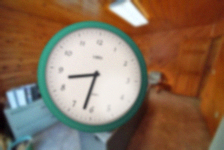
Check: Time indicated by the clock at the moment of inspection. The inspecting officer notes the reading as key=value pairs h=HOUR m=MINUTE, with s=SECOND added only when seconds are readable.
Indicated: h=8 m=32
